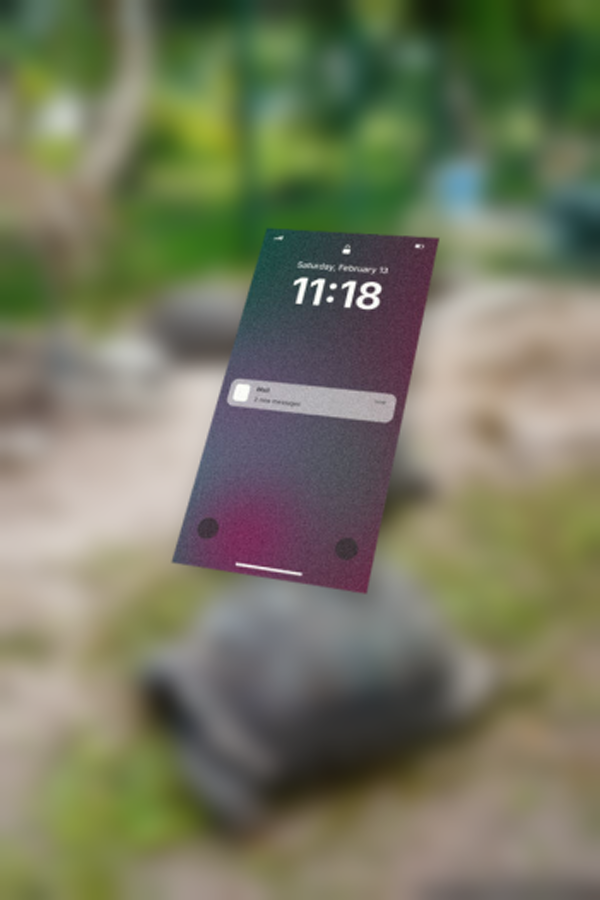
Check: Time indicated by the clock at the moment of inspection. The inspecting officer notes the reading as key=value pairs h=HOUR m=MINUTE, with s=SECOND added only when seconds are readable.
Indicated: h=11 m=18
